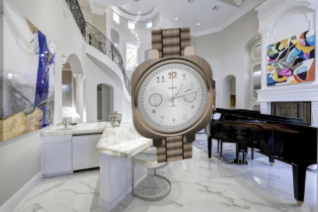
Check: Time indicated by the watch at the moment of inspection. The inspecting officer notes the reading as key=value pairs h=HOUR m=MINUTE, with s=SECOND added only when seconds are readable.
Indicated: h=1 m=13
